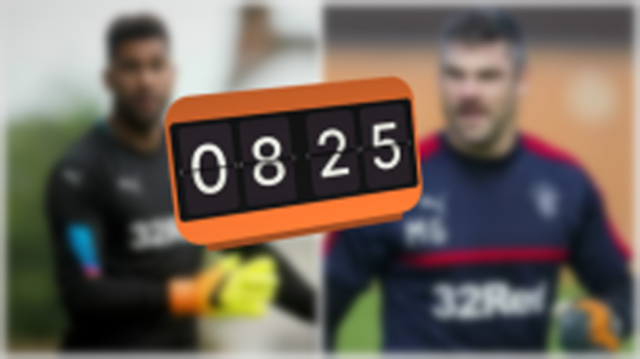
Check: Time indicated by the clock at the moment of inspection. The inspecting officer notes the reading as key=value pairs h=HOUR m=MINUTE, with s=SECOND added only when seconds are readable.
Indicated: h=8 m=25
